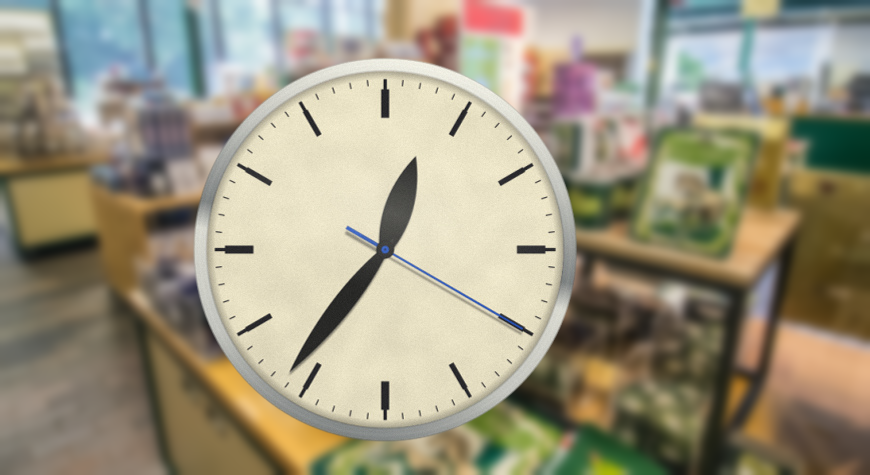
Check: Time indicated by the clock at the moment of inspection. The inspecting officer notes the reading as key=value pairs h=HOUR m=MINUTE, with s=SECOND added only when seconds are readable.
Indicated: h=12 m=36 s=20
